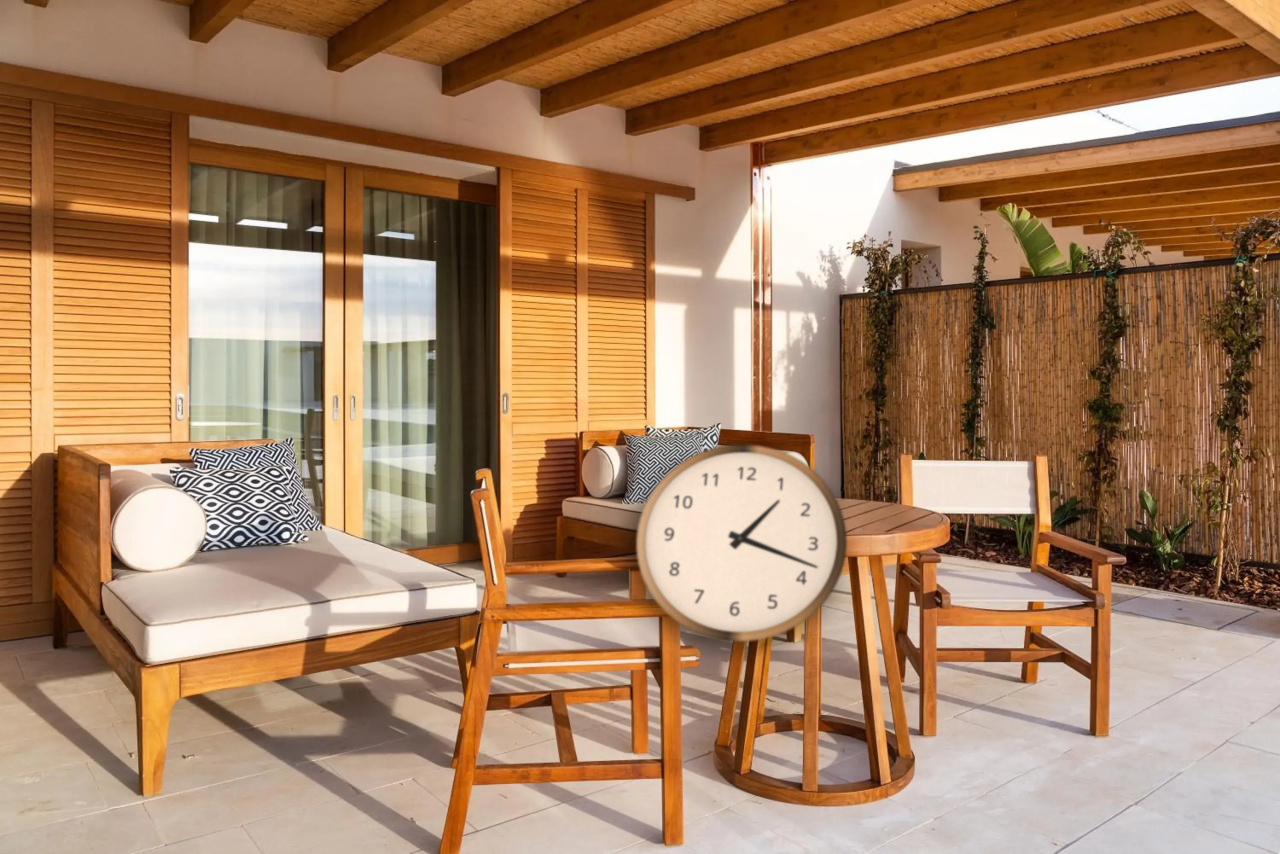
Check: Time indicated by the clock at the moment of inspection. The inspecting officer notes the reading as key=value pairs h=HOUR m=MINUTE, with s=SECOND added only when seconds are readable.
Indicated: h=1 m=18
